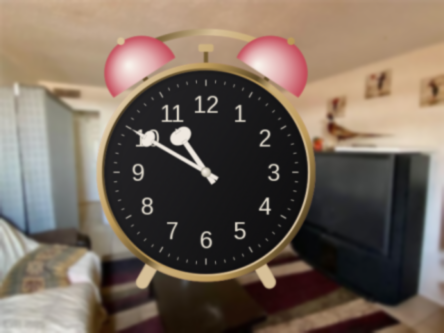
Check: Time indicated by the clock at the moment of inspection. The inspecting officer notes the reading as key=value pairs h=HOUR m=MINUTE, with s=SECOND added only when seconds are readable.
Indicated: h=10 m=50
